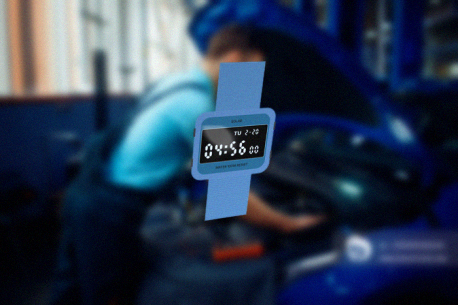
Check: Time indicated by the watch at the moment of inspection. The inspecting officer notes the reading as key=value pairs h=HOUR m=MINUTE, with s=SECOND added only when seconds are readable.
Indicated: h=4 m=56 s=0
